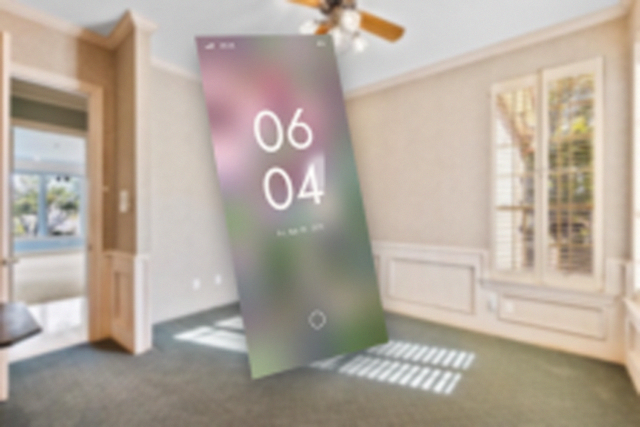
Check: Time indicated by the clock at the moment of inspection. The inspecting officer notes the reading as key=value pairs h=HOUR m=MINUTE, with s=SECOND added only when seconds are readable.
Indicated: h=6 m=4
